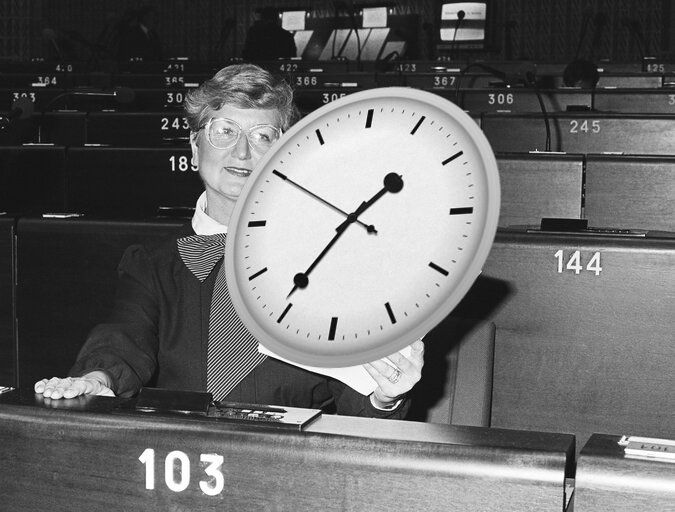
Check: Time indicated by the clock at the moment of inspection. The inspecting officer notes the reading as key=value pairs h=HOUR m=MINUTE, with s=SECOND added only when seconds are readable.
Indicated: h=1 m=35 s=50
